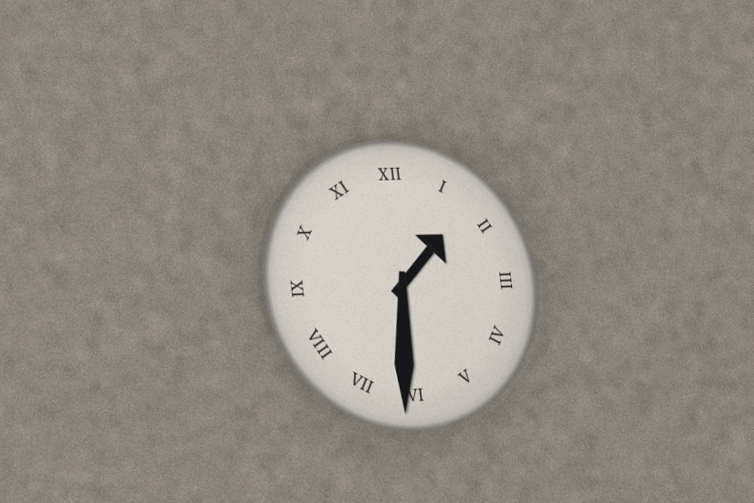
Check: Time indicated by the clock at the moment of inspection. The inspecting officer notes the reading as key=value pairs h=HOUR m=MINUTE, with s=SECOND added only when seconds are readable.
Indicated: h=1 m=31
